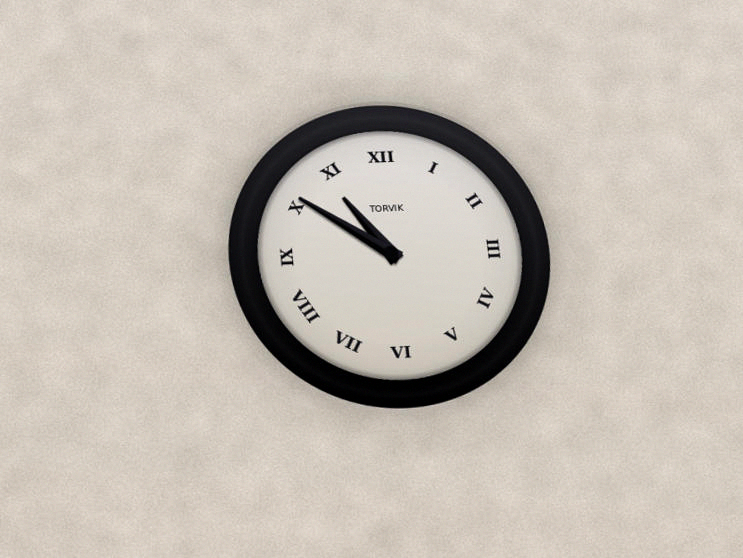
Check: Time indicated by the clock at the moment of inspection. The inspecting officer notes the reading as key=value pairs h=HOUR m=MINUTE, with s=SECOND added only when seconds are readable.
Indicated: h=10 m=51
